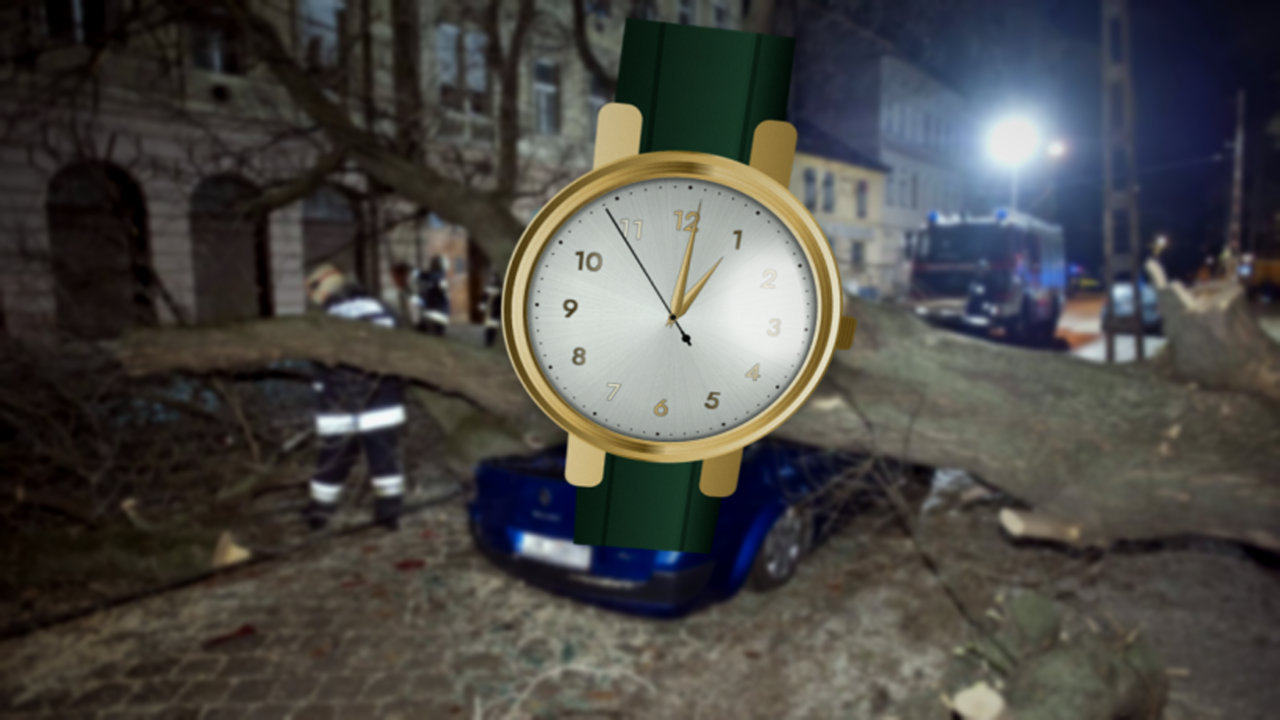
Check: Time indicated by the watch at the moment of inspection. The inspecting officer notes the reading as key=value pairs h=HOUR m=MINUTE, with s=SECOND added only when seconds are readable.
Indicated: h=1 m=0 s=54
